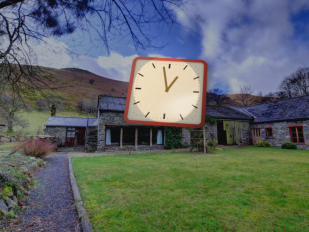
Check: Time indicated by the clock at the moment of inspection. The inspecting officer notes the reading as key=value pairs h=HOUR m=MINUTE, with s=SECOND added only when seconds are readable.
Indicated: h=12 m=58
